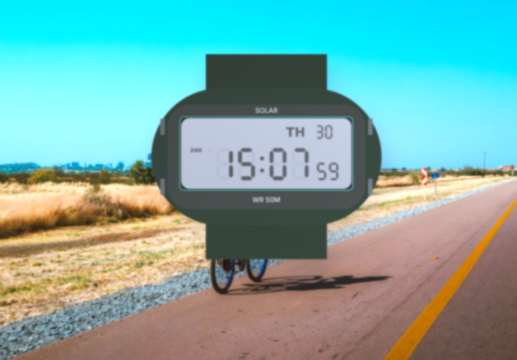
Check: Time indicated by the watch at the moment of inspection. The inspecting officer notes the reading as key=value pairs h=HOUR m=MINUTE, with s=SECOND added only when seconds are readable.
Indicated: h=15 m=7 s=59
